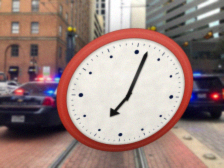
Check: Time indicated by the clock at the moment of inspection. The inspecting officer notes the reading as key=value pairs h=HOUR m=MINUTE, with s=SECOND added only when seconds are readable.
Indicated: h=7 m=2
